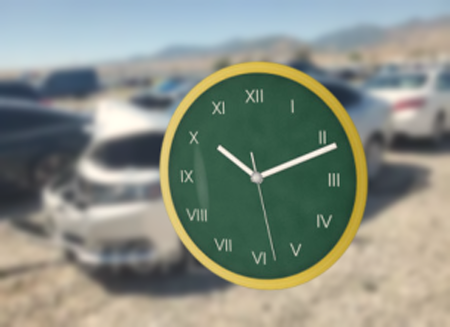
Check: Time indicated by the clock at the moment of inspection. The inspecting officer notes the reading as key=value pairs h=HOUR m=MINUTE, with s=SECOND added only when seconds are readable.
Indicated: h=10 m=11 s=28
